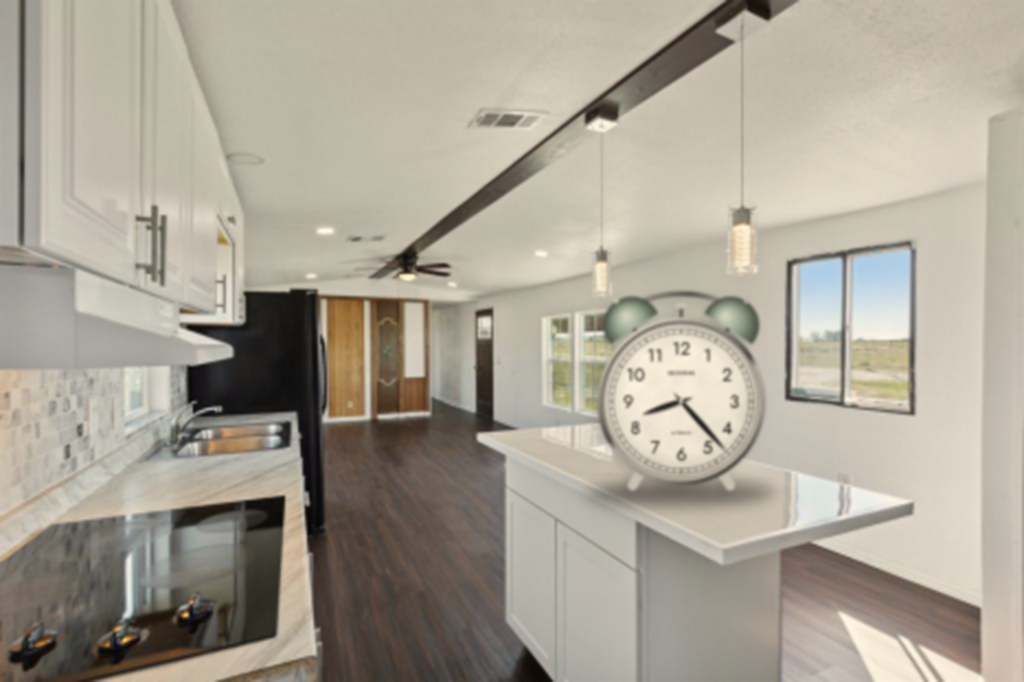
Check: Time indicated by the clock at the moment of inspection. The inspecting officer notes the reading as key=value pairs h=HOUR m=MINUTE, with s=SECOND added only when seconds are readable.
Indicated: h=8 m=23
